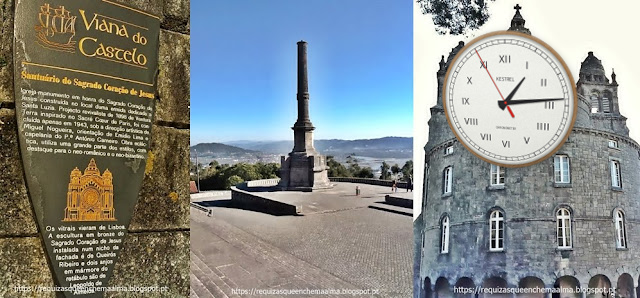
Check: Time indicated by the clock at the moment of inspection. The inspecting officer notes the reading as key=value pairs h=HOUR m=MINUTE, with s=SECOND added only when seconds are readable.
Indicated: h=1 m=13 s=55
